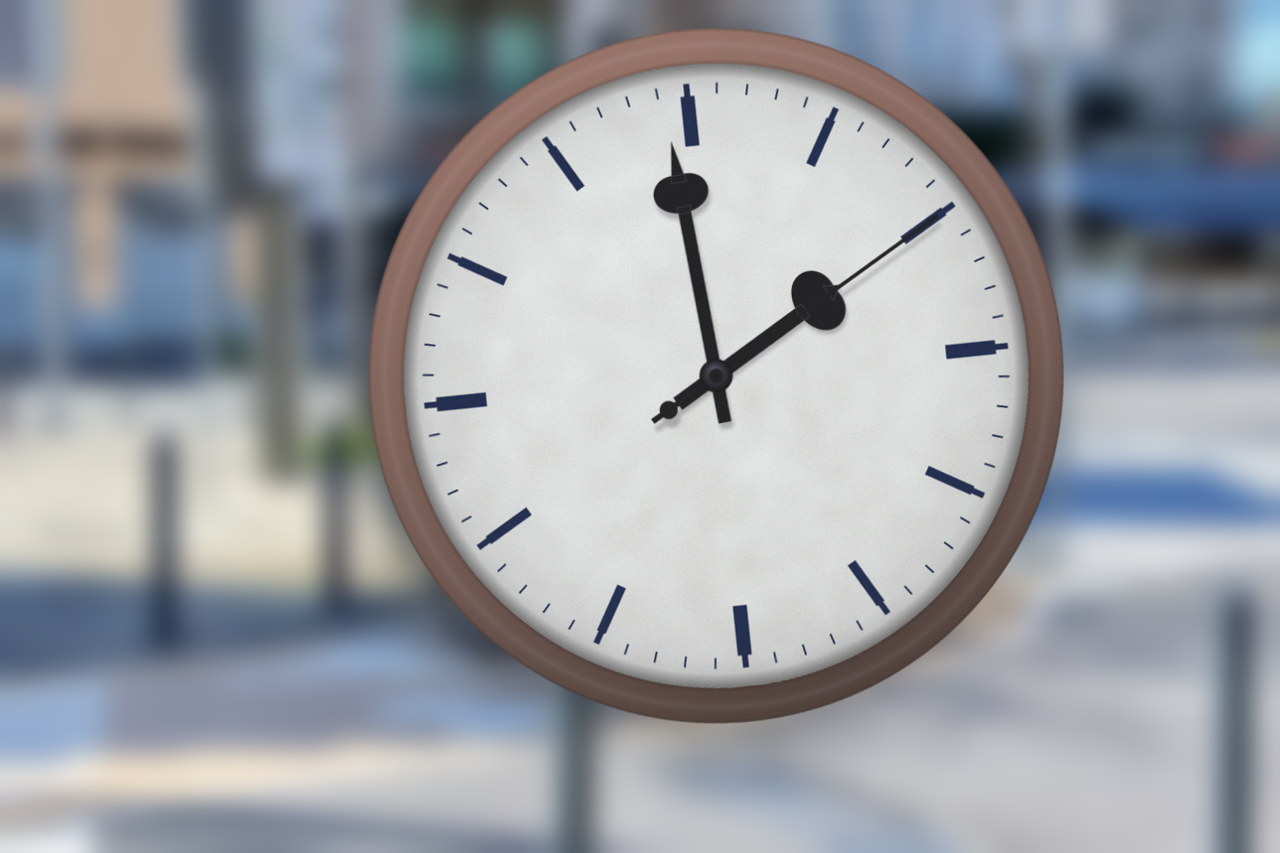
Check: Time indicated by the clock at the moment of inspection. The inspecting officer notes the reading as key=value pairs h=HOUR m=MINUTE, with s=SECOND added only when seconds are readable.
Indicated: h=1 m=59 s=10
